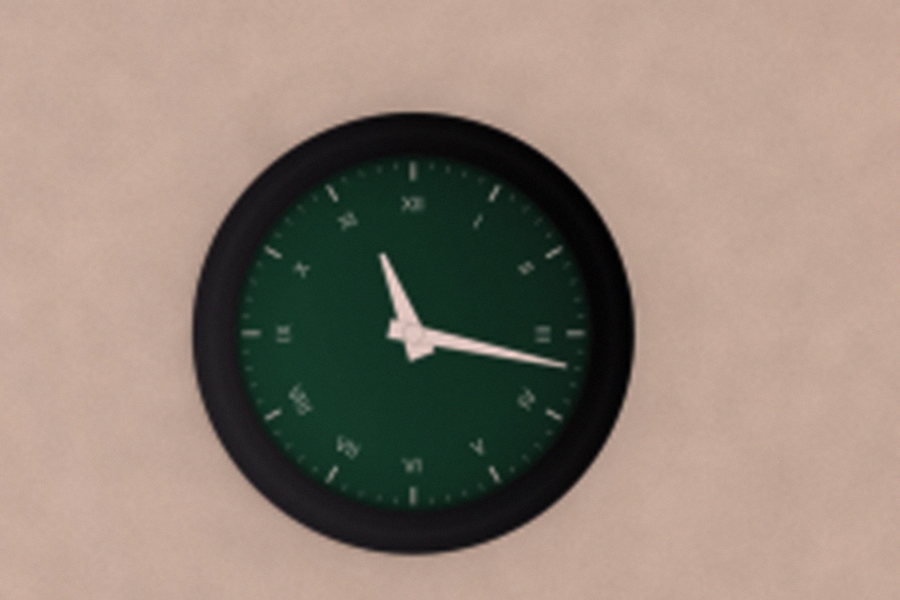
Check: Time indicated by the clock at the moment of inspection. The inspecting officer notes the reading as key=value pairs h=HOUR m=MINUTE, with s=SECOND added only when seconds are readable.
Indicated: h=11 m=17
